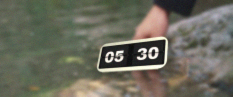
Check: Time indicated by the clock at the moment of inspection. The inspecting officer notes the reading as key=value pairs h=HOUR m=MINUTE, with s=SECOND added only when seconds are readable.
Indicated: h=5 m=30
